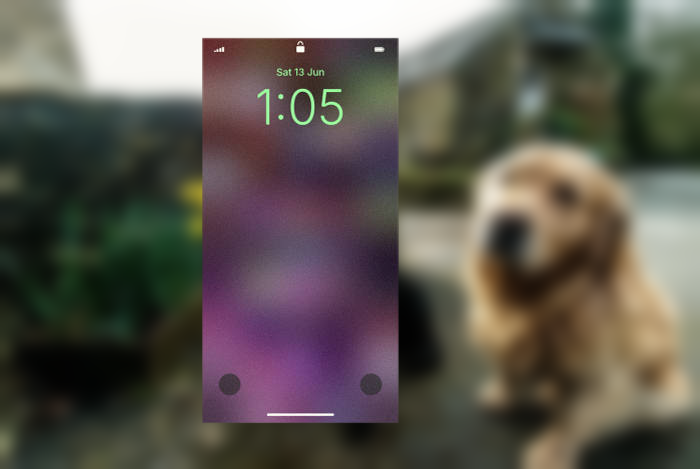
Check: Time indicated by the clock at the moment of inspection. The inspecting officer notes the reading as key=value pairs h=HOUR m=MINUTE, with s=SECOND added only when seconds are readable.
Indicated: h=1 m=5
